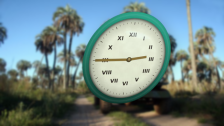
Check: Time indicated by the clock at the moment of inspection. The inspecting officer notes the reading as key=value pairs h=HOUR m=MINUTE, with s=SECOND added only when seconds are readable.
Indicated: h=2 m=45
